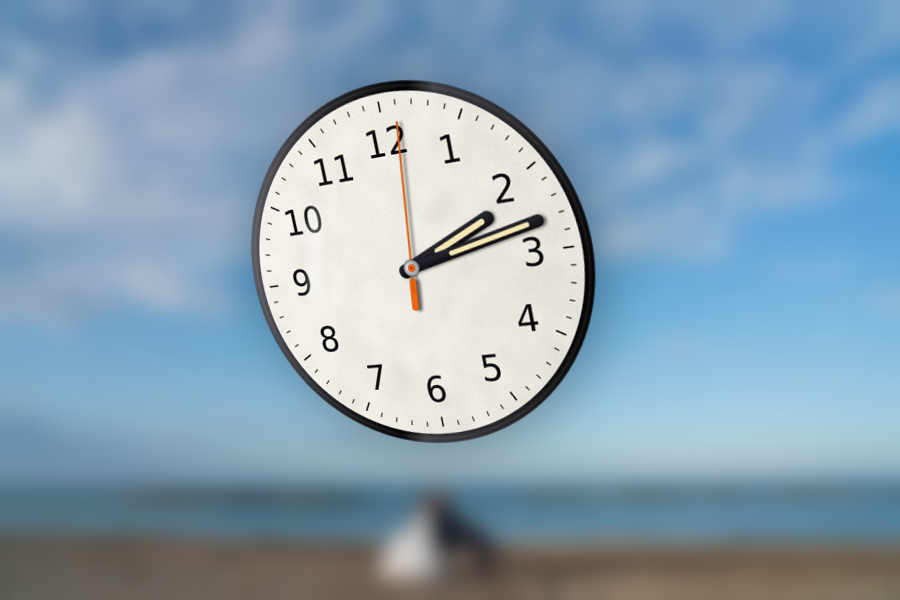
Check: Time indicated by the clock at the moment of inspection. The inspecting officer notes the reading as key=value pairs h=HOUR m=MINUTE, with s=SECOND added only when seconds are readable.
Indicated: h=2 m=13 s=1
